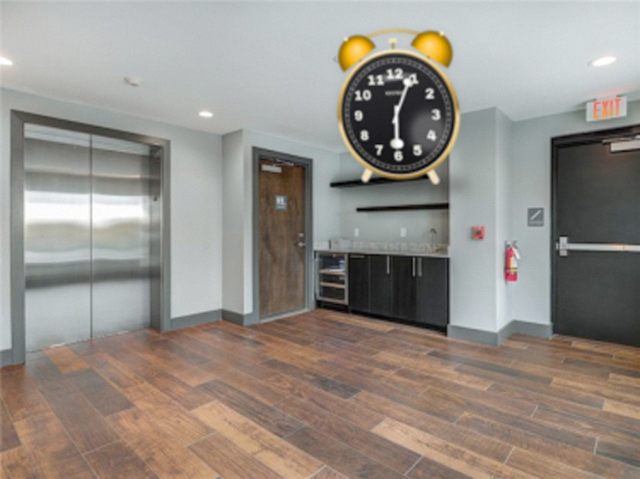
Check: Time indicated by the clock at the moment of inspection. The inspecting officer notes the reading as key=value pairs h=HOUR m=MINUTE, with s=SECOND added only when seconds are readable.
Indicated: h=6 m=4
